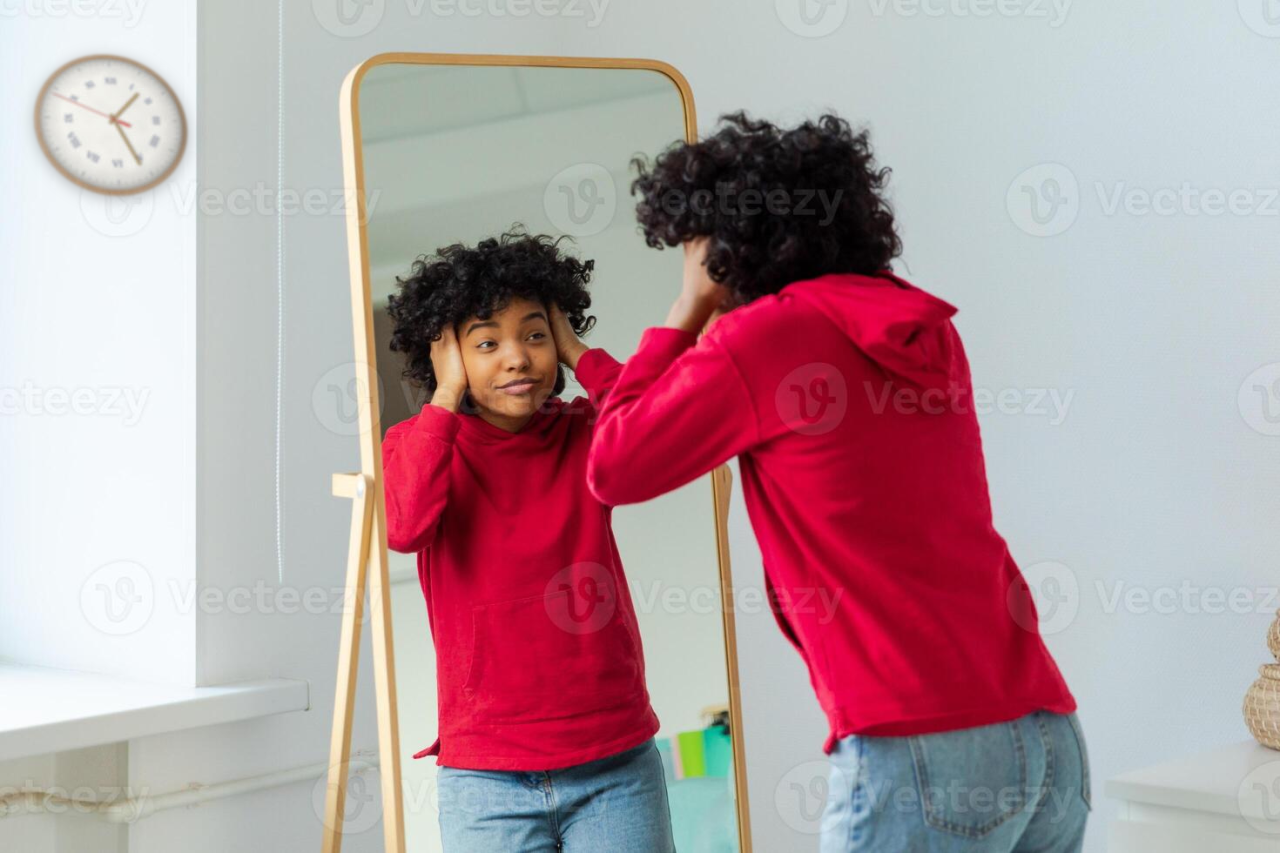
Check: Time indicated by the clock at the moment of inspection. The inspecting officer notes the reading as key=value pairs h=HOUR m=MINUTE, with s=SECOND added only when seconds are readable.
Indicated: h=1 m=25 s=49
